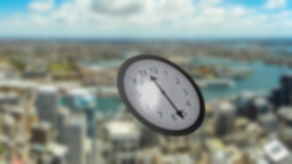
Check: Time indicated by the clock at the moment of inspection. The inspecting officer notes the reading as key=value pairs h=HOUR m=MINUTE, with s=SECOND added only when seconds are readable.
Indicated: h=11 m=27
